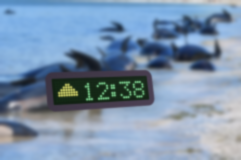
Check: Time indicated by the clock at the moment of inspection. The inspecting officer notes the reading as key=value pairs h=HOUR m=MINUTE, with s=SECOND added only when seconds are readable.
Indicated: h=12 m=38
